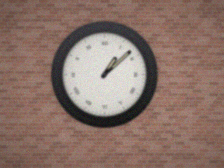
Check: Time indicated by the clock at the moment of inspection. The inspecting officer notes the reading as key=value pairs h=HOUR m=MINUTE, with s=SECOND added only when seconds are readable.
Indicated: h=1 m=8
